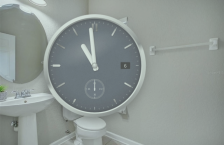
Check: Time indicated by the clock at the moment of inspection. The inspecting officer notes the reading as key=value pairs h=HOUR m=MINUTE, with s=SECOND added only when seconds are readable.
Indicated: h=10 m=59
